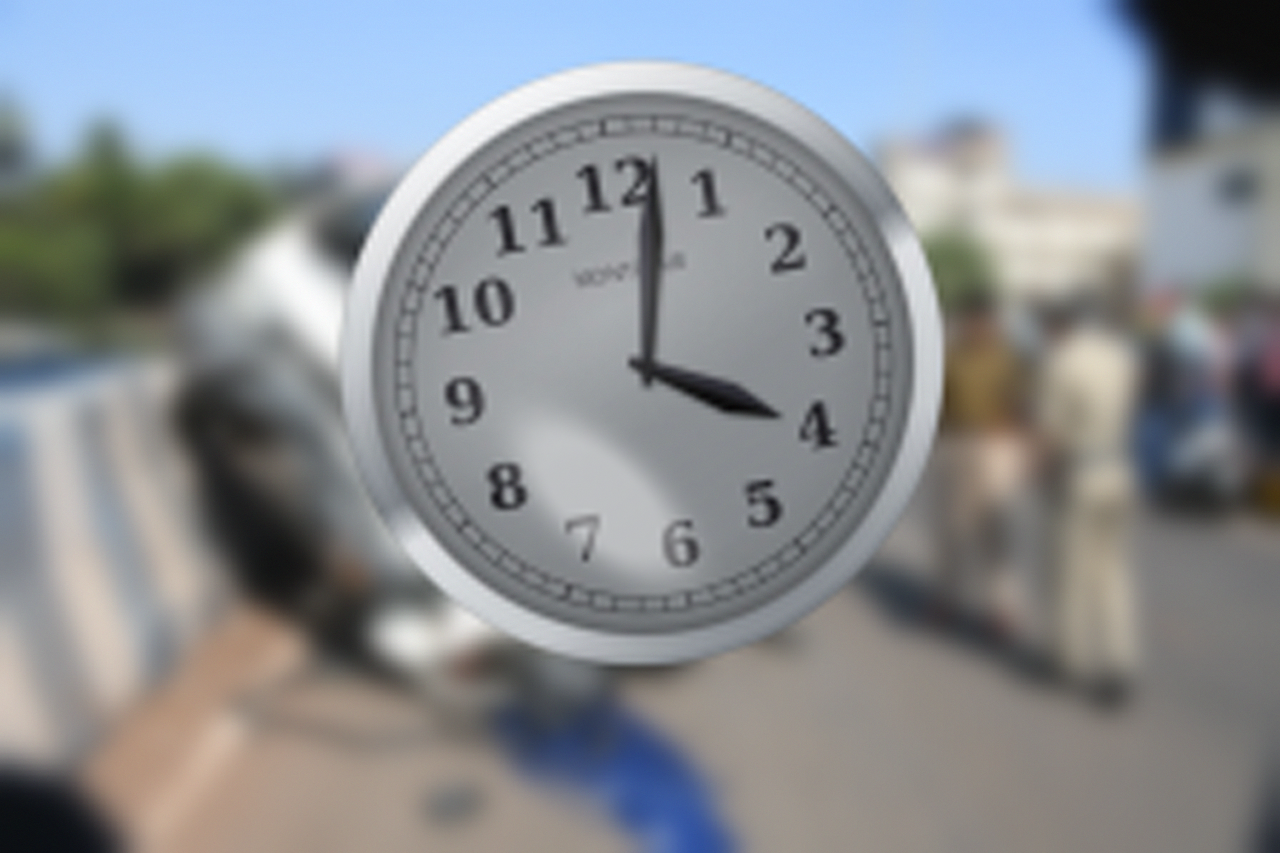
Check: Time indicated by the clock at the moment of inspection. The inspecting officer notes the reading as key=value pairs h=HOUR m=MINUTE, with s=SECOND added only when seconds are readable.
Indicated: h=4 m=2
